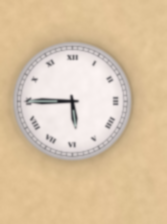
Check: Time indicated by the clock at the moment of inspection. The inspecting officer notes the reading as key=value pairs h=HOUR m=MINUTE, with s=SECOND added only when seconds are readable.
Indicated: h=5 m=45
